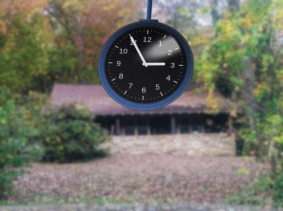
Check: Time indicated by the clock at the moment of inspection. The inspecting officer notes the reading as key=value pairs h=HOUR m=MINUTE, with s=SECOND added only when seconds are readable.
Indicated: h=2 m=55
